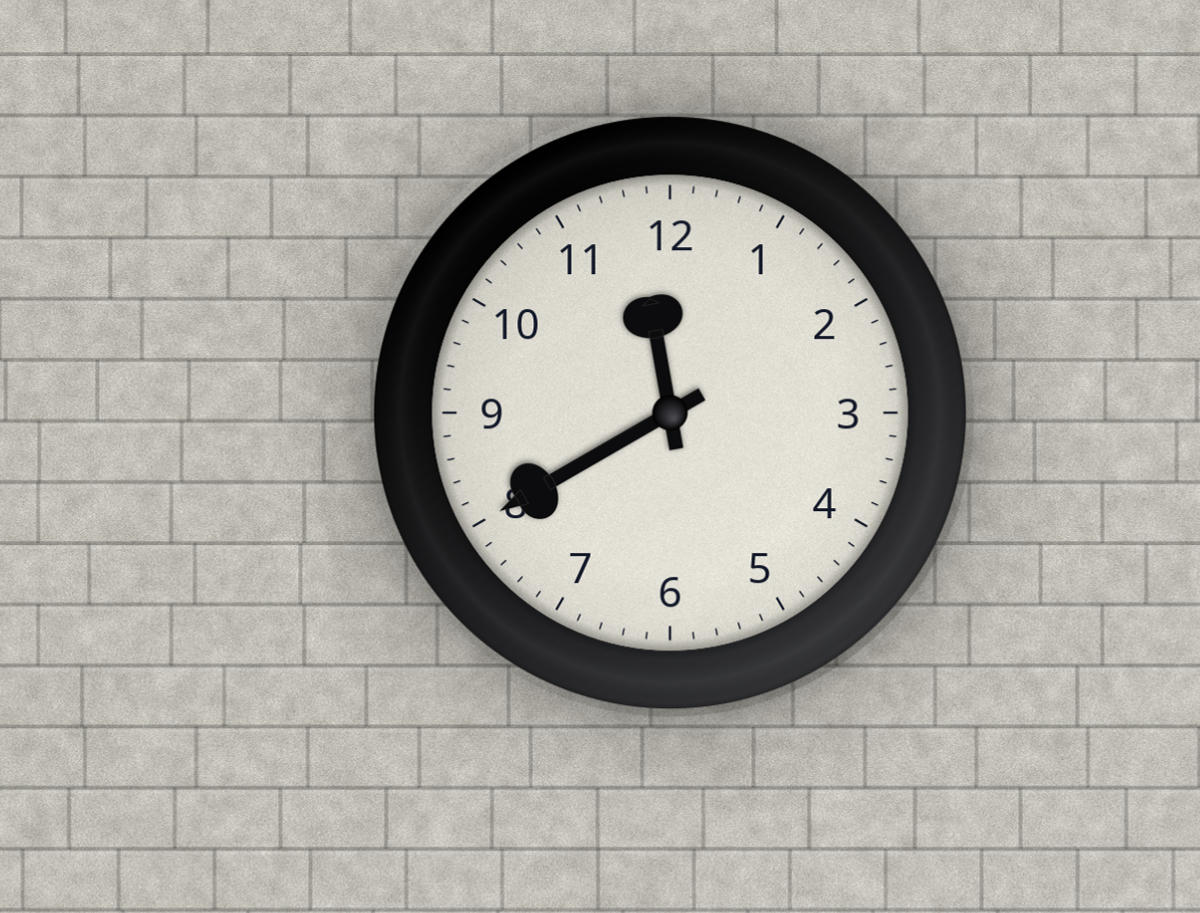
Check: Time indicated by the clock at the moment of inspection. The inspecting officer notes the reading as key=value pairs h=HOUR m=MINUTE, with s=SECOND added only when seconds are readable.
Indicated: h=11 m=40
